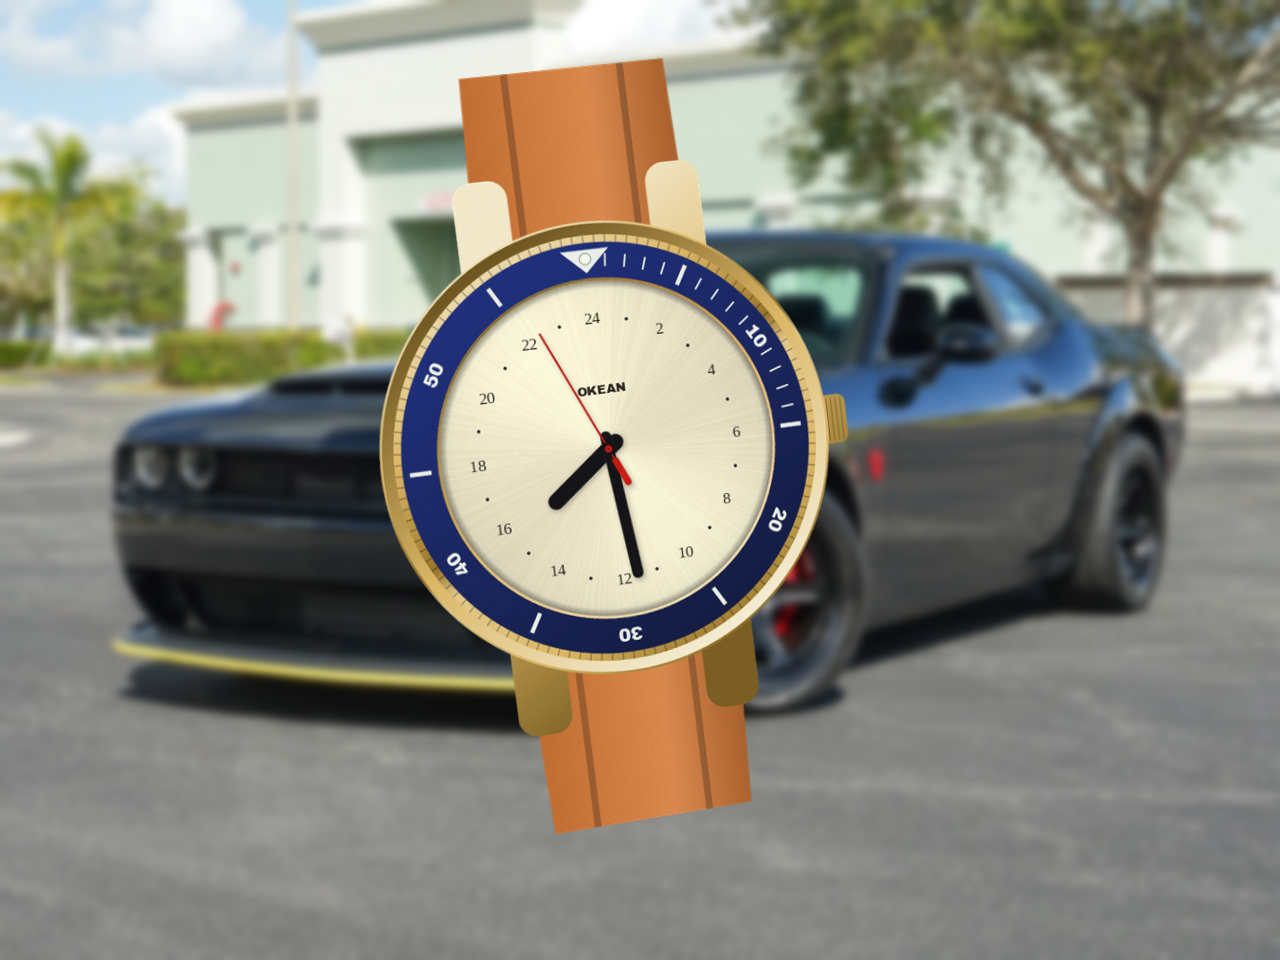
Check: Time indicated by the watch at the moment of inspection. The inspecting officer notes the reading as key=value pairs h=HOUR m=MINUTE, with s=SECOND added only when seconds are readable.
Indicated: h=15 m=28 s=56
